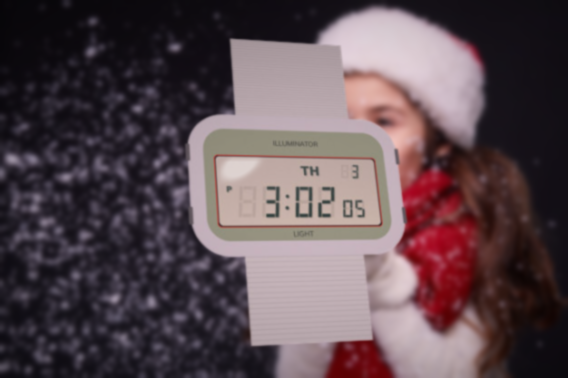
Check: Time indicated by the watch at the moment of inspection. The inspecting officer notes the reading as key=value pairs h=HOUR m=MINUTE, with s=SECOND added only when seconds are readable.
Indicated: h=3 m=2 s=5
